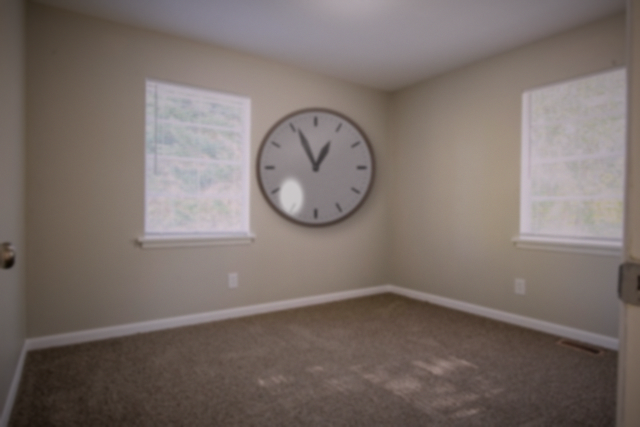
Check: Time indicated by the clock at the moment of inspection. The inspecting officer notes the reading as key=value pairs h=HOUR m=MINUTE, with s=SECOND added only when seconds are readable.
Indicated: h=12 m=56
